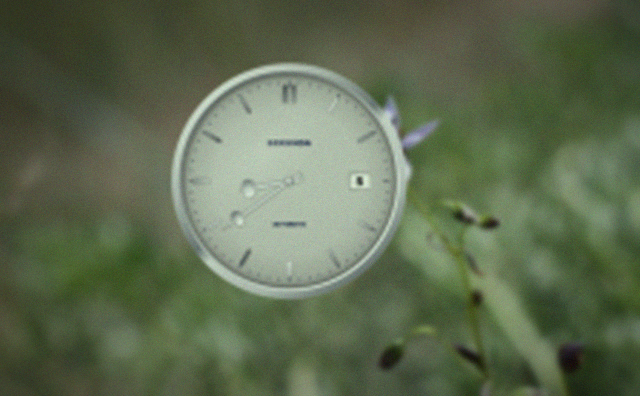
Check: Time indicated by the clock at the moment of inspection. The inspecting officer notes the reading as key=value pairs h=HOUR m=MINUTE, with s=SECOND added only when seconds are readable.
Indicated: h=8 m=39
